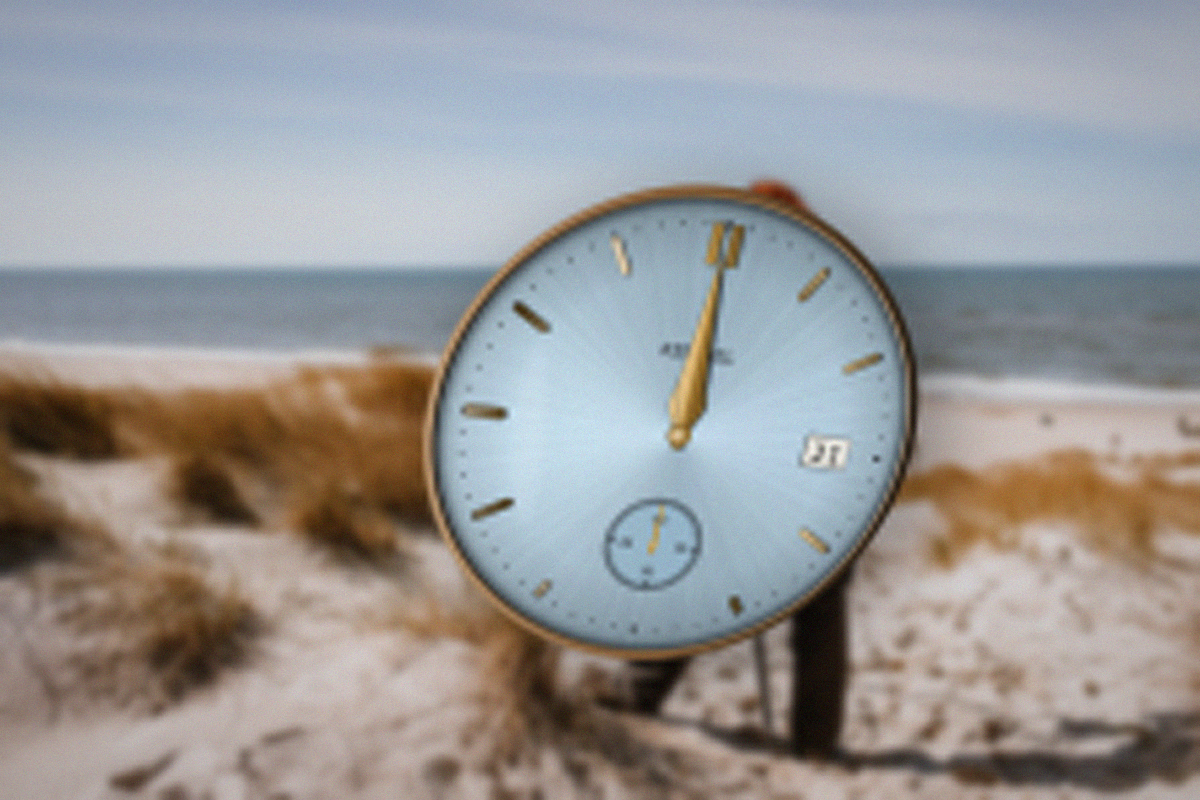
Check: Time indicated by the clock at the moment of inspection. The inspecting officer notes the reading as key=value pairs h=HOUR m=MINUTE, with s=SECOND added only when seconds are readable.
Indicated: h=12 m=0
